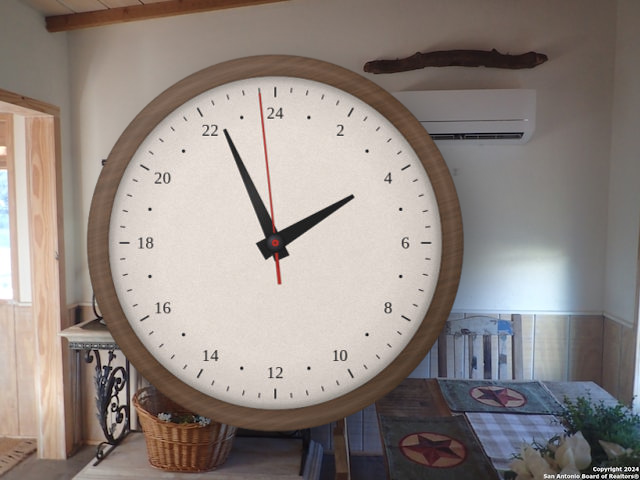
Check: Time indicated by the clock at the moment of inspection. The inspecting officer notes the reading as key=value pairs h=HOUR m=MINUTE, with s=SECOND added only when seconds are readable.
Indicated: h=3 m=55 s=59
